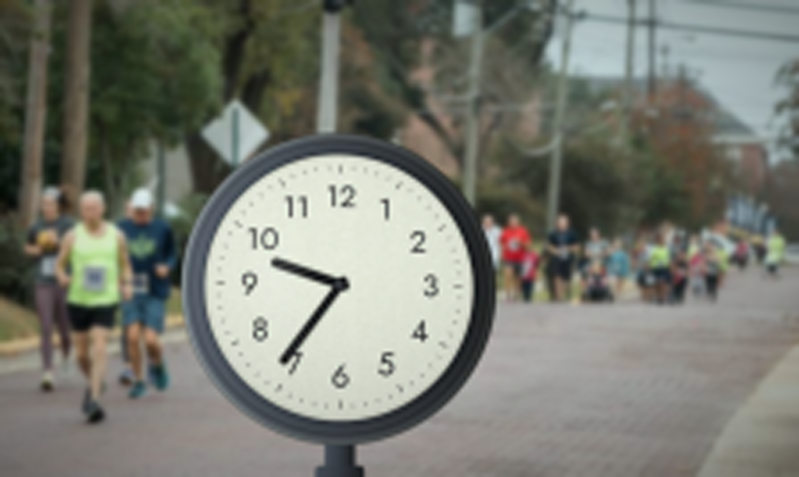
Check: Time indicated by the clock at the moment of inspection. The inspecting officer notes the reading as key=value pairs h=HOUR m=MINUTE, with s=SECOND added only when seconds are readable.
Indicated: h=9 m=36
